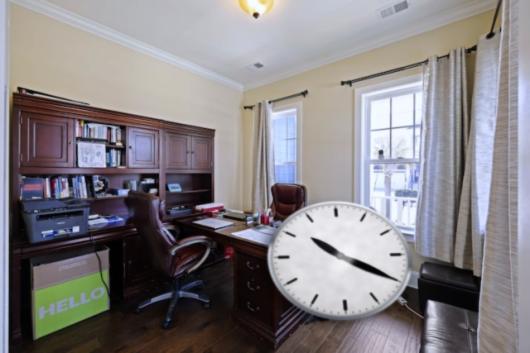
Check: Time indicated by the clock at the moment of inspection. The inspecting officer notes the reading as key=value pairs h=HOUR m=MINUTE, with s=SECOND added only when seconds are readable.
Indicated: h=10 m=20
